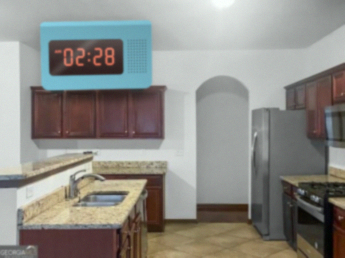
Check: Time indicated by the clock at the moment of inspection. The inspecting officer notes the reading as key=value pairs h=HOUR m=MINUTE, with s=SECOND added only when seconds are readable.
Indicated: h=2 m=28
